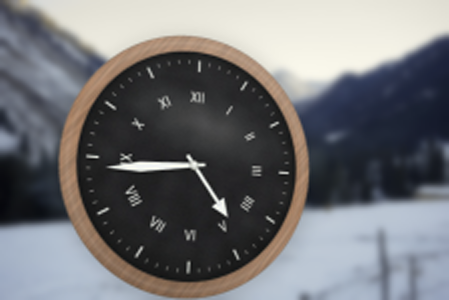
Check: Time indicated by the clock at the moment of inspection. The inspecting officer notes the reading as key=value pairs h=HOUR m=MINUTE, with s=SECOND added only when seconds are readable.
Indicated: h=4 m=44
